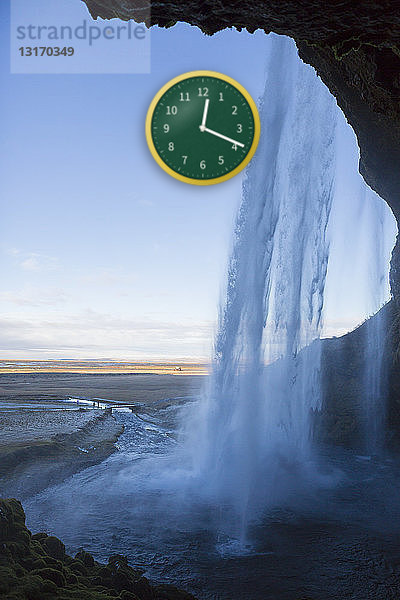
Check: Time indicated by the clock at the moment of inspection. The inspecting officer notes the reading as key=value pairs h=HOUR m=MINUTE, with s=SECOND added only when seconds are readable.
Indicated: h=12 m=19
